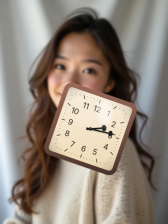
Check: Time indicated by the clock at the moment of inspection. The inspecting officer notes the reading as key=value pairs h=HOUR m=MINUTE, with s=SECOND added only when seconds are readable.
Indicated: h=2 m=14
